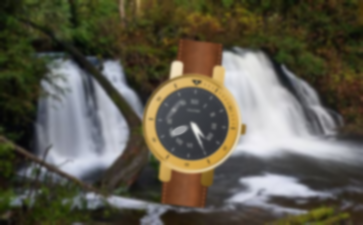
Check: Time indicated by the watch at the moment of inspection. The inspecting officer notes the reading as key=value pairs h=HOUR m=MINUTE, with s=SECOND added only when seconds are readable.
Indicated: h=4 m=25
